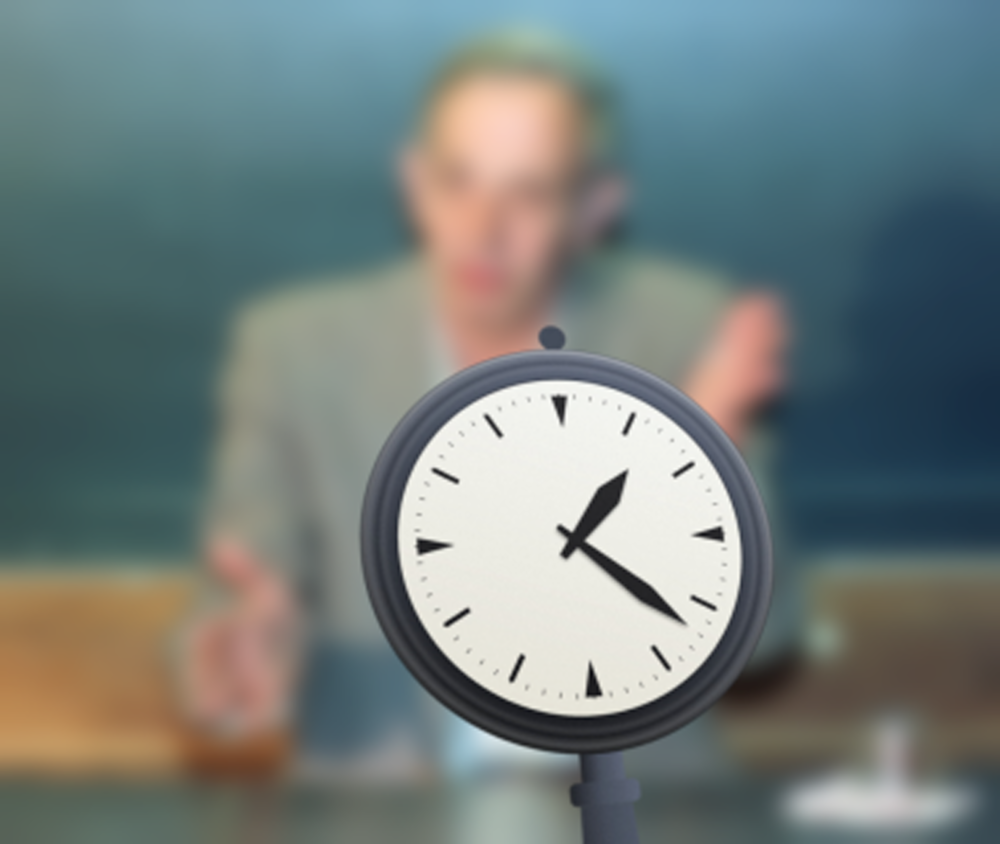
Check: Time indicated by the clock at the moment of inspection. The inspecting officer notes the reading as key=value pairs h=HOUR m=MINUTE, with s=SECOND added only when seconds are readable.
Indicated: h=1 m=22
